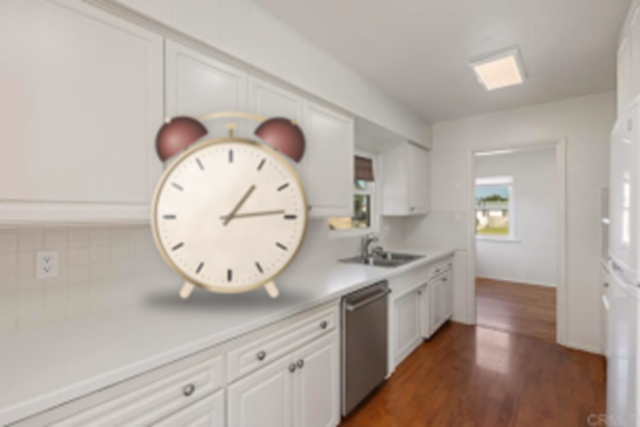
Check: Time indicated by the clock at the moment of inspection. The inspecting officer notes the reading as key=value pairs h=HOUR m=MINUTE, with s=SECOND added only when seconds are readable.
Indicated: h=1 m=14
